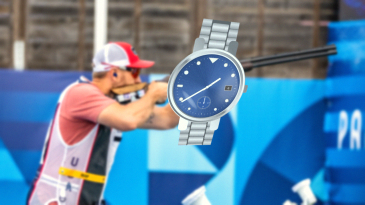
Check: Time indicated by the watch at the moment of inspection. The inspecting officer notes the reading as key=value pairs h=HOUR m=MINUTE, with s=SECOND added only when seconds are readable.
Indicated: h=1 m=39
